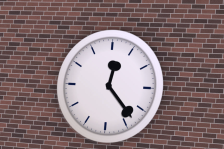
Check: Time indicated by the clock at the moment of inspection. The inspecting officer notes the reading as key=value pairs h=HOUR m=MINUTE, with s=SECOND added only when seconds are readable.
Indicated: h=12 m=23
